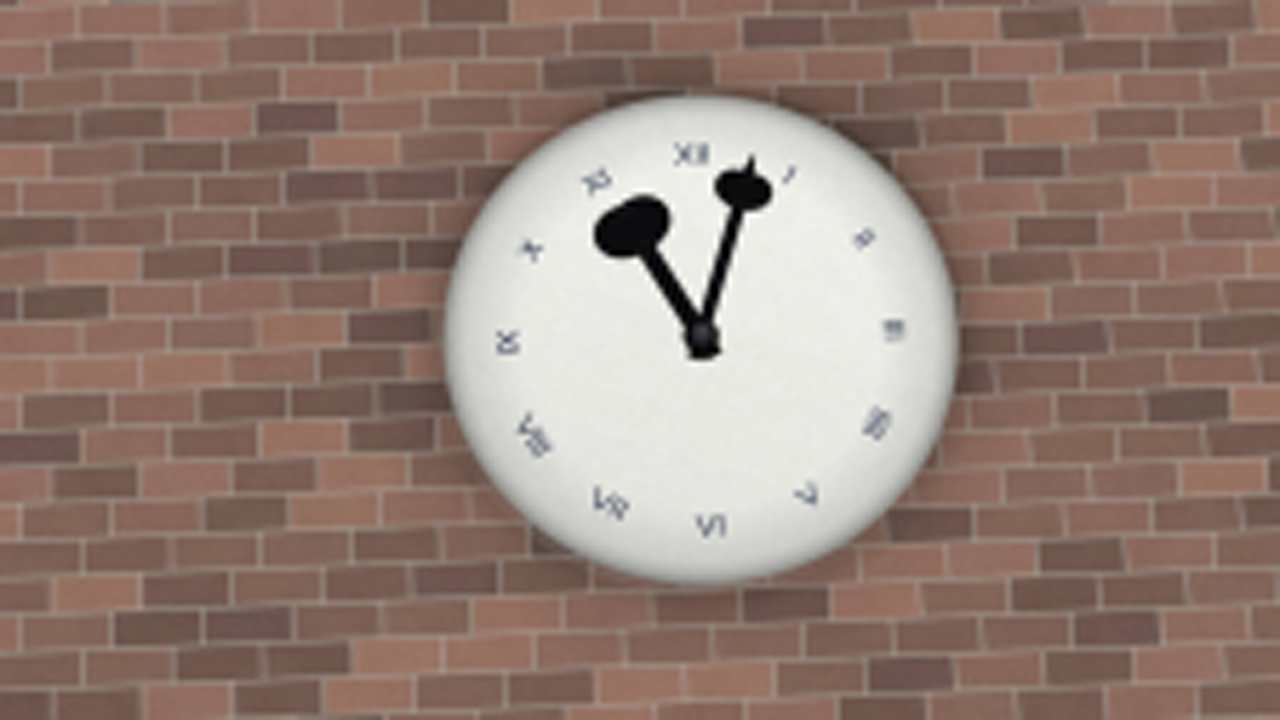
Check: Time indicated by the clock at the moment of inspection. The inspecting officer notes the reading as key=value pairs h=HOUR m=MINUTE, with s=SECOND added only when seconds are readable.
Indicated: h=11 m=3
